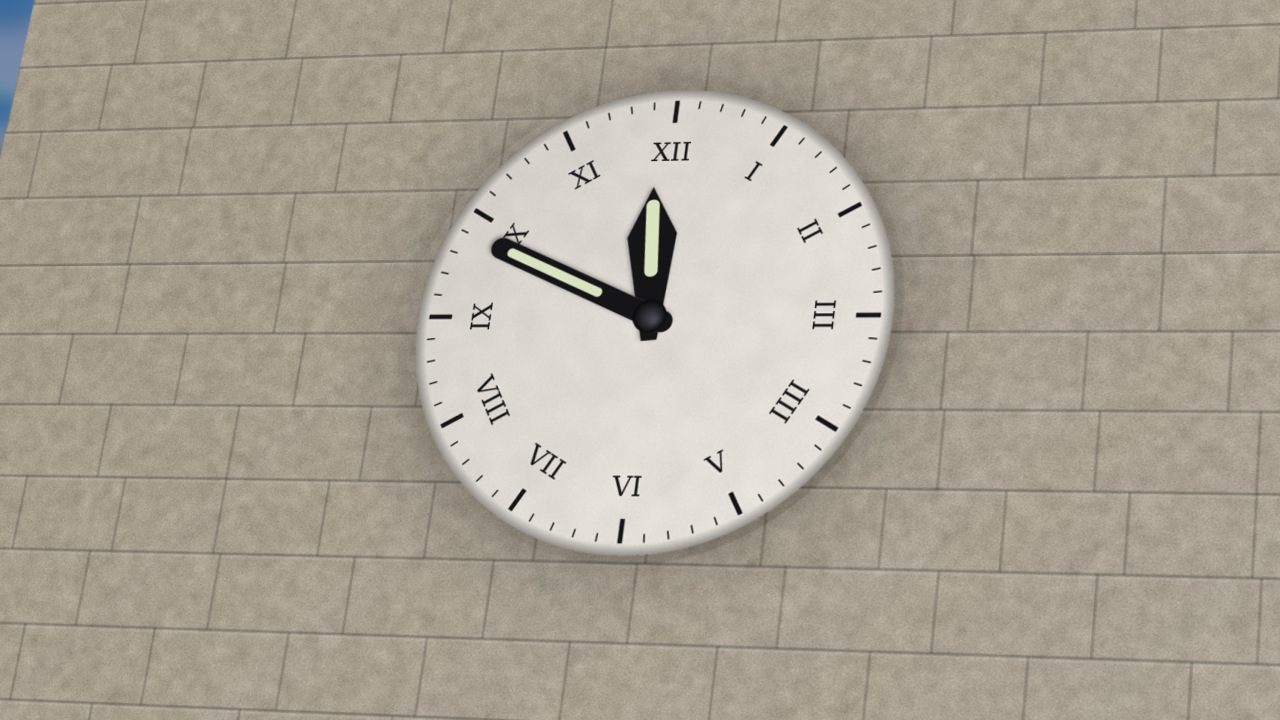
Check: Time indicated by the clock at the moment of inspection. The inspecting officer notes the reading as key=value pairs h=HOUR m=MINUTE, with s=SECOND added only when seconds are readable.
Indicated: h=11 m=49
